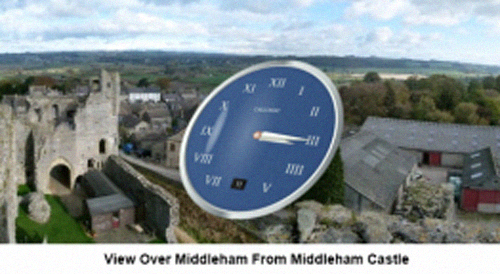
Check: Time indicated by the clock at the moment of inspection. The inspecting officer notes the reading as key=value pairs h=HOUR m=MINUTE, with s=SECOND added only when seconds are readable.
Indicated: h=3 m=15
